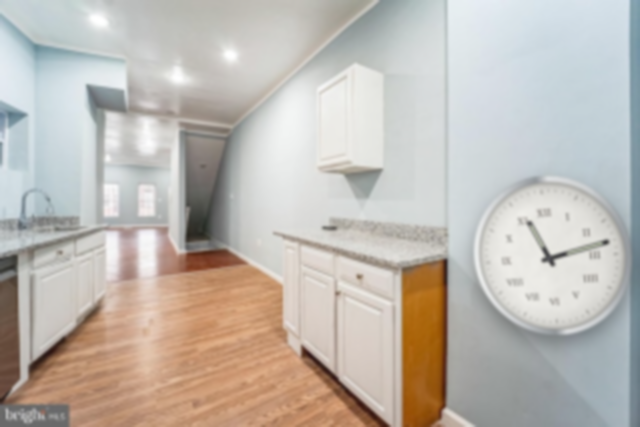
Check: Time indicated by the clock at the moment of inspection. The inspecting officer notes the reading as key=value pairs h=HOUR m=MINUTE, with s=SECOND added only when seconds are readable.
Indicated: h=11 m=13
